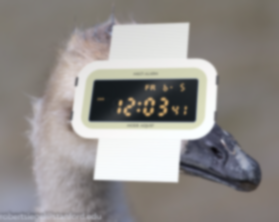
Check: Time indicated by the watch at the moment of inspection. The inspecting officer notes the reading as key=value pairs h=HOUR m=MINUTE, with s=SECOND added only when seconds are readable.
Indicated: h=12 m=3 s=41
